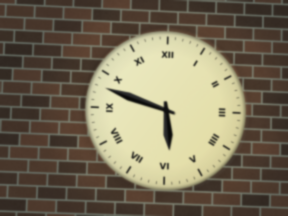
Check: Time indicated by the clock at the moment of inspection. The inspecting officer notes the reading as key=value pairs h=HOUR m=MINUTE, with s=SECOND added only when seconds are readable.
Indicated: h=5 m=48
